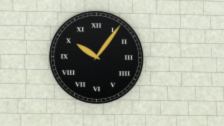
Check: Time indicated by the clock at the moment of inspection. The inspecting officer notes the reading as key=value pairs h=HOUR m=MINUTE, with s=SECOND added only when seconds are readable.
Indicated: h=10 m=6
